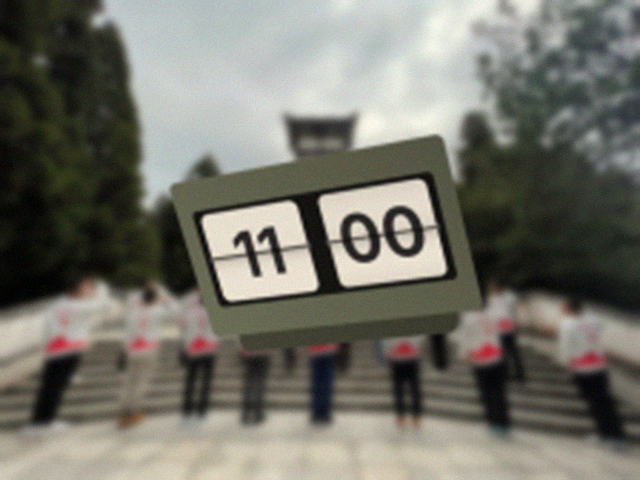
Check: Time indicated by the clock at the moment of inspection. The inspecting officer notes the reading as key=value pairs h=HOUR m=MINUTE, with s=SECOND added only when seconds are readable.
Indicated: h=11 m=0
